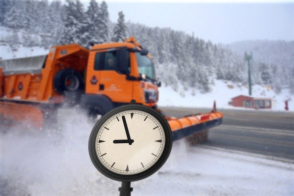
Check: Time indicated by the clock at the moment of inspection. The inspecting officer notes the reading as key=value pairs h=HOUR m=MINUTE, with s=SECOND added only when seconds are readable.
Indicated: h=8 m=57
